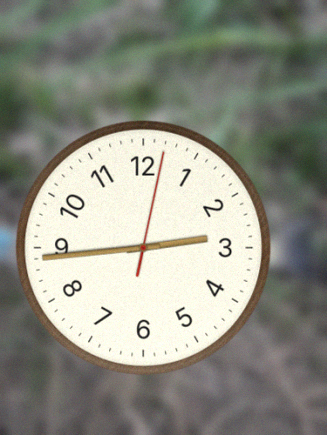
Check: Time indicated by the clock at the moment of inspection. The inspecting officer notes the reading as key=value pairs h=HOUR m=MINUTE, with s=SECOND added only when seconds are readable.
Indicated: h=2 m=44 s=2
